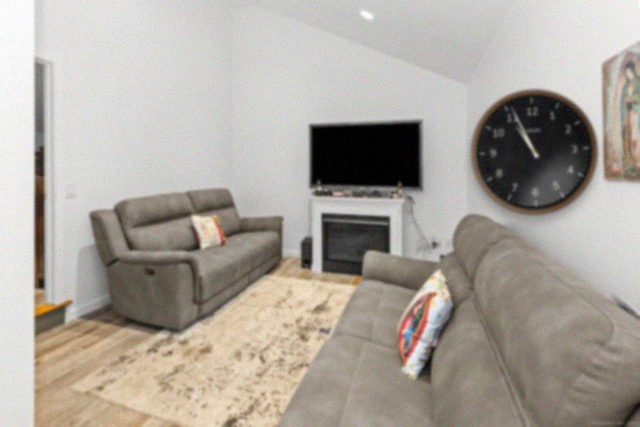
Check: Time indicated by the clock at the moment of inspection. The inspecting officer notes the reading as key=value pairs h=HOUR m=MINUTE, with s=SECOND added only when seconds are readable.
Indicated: h=10 m=56
